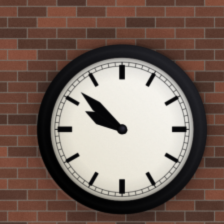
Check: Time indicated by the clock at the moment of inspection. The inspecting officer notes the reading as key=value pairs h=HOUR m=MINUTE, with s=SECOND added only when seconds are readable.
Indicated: h=9 m=52
